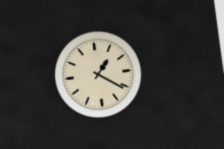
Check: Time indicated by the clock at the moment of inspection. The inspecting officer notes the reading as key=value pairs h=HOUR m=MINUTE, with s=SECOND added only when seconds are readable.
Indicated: h=1 m=21
